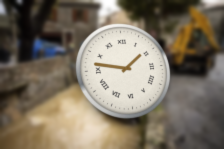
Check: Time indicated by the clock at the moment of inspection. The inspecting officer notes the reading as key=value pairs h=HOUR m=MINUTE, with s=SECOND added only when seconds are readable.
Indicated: h=1 m=47
